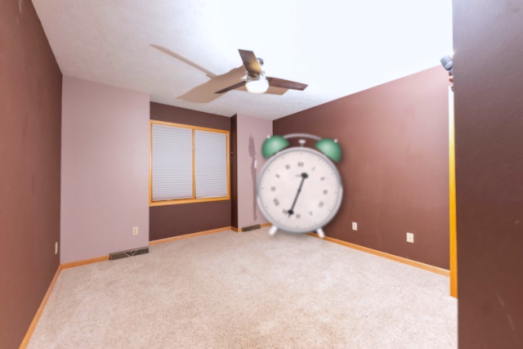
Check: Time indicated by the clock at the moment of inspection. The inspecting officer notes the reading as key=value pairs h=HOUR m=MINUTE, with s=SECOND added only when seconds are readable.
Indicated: h=12 m=33
